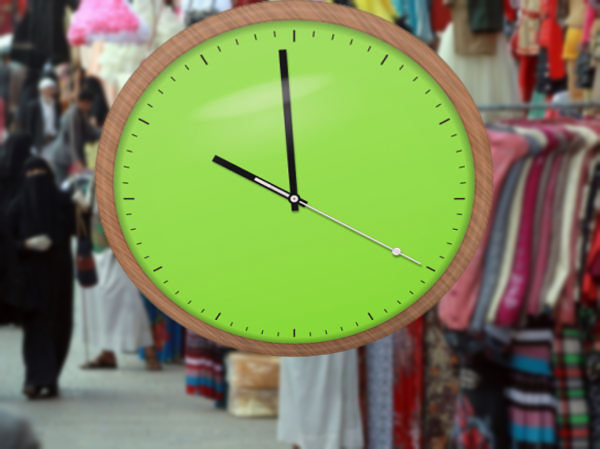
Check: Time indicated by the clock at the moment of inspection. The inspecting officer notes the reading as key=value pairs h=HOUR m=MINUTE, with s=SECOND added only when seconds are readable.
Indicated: h=9 m=59 s=20
